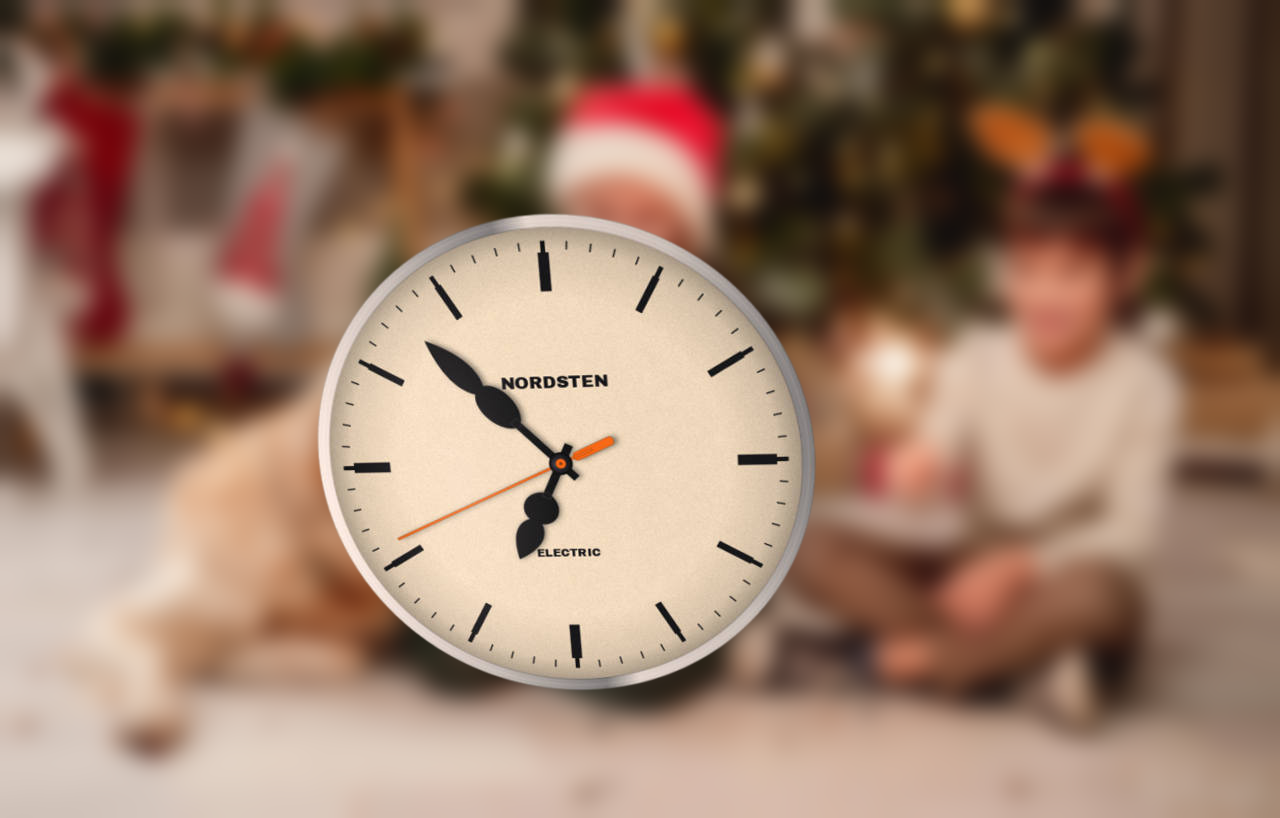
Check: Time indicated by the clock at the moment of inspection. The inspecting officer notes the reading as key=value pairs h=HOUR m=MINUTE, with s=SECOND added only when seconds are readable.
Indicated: h=6 m=52 s=41
